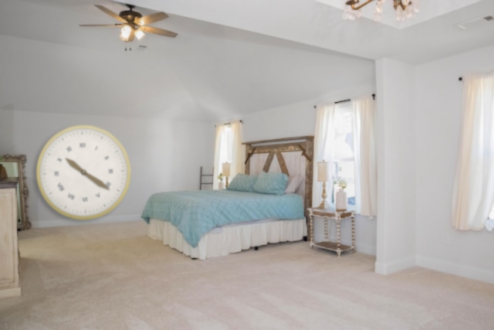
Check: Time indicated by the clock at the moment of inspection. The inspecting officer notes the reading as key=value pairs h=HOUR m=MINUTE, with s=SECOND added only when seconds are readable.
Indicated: h=10 m=21
